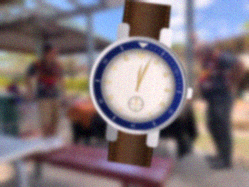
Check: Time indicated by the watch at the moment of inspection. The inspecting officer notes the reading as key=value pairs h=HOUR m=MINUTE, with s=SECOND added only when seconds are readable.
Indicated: h=12 m=3
